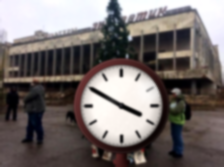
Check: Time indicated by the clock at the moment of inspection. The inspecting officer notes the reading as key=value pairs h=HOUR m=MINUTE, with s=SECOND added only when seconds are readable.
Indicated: h=3 m=50
